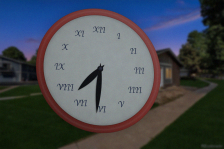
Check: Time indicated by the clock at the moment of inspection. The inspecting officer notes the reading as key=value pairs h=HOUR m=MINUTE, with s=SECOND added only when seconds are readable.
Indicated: h=7 m=31
